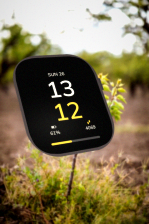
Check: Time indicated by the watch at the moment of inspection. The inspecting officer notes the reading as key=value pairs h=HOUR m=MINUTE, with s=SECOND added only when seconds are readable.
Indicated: h=13 m=12
